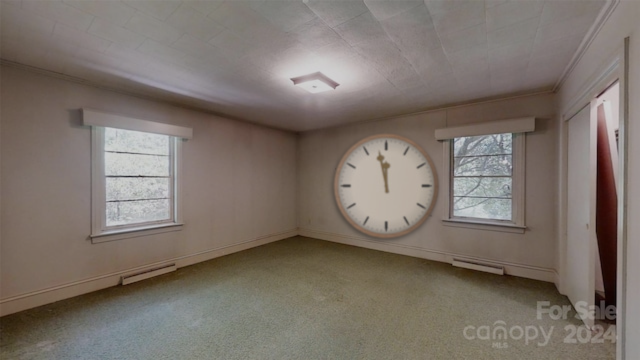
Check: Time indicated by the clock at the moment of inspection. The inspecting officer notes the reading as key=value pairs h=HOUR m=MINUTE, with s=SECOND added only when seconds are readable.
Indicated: h=11 m=58
